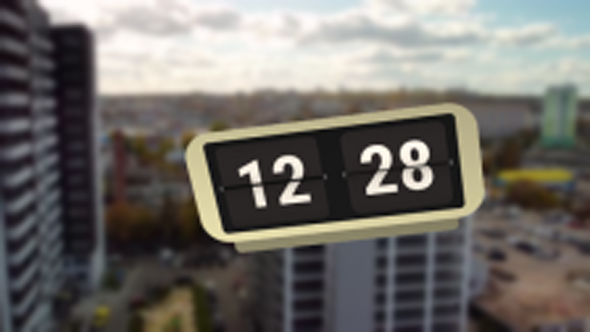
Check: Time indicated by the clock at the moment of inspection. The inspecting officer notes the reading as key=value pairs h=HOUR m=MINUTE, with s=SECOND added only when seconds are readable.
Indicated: h=12 m=28
